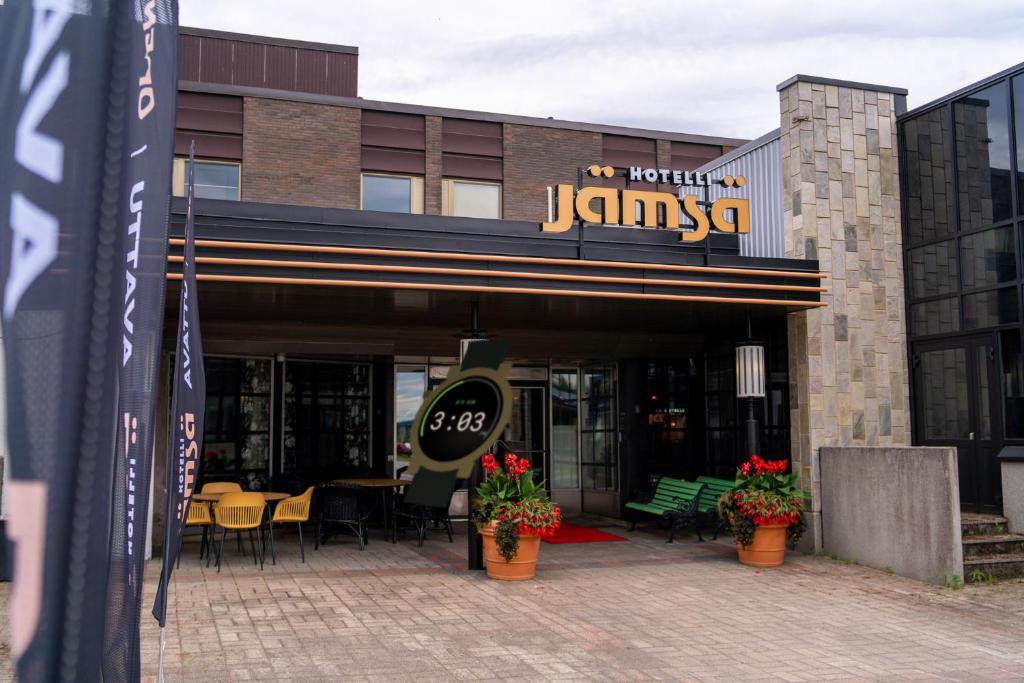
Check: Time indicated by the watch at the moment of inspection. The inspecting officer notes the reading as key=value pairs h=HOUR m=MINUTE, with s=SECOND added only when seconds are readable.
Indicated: h=3 m=3
